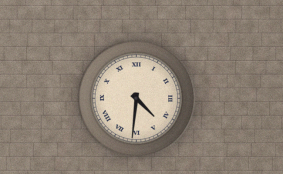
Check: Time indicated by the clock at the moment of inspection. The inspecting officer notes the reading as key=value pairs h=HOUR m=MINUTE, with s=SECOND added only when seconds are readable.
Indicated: h=4 m=31
